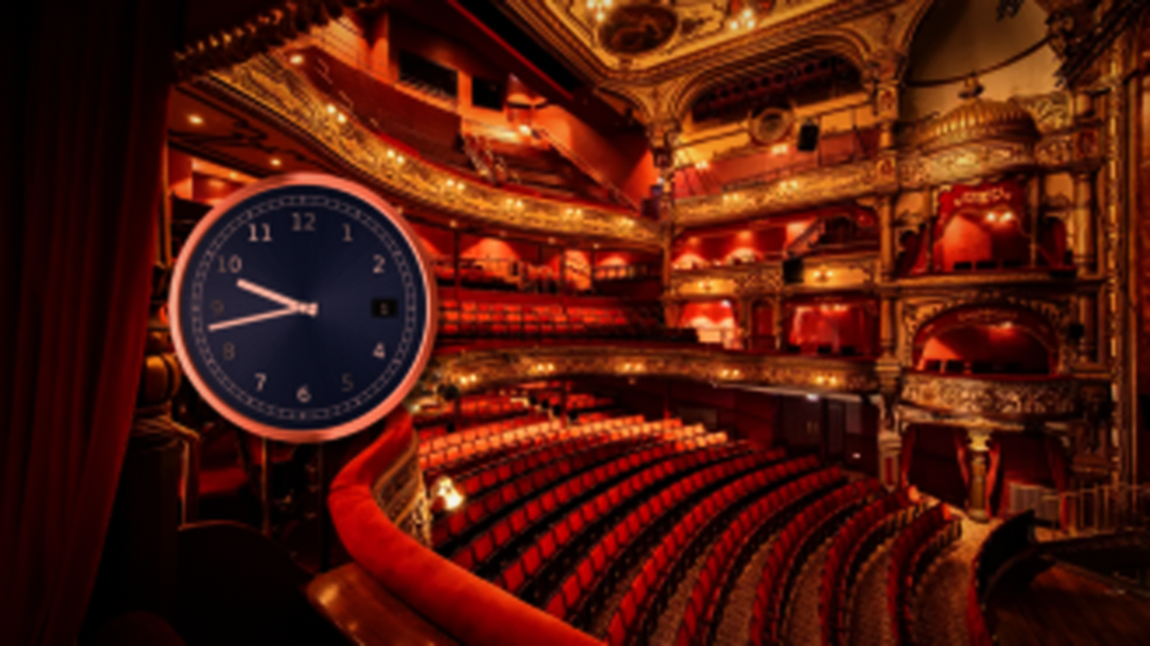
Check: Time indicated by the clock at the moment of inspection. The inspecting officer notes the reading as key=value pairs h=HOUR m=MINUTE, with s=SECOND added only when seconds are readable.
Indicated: h=9 m=43
